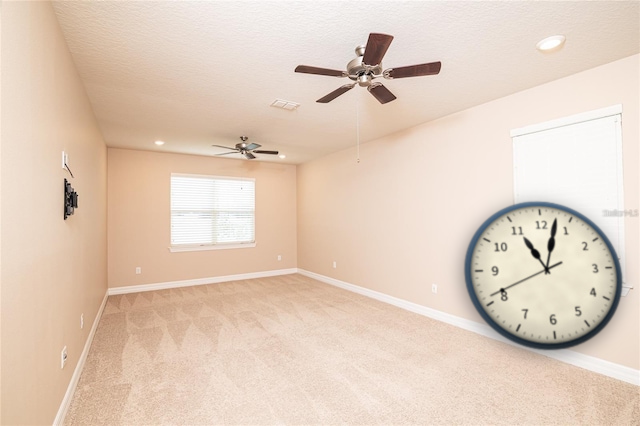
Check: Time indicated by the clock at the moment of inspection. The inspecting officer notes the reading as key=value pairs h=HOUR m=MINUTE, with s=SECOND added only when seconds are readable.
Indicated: h=11 m=2 s=41
